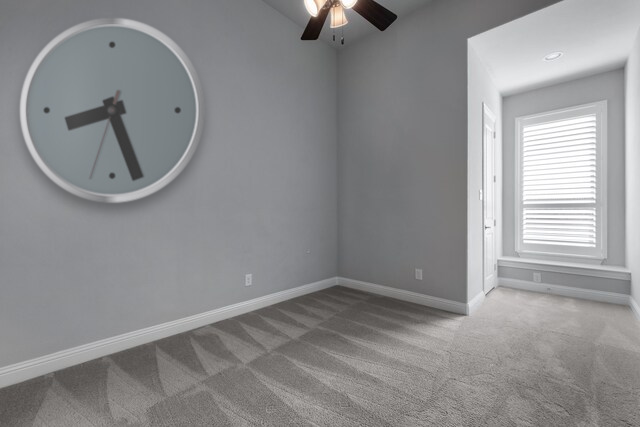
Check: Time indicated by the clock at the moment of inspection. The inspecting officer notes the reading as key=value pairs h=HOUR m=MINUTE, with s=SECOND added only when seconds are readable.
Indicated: h=8 m=26 s=33
